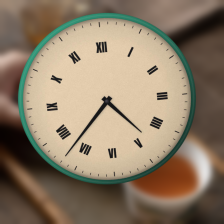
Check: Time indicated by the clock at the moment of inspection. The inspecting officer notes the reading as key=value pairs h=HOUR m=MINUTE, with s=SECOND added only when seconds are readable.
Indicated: h=4 m=37
